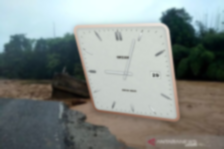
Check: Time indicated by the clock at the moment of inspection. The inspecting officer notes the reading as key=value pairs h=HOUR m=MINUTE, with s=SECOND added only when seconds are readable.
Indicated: h=9 m=4
